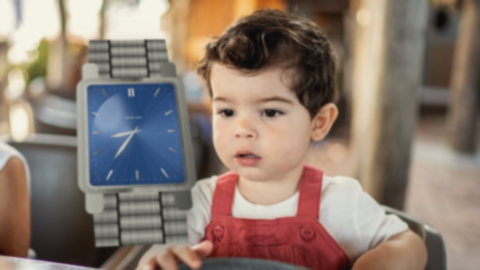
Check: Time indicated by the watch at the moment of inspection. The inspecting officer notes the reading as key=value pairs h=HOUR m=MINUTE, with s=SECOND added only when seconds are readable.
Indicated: h=8 m=36
